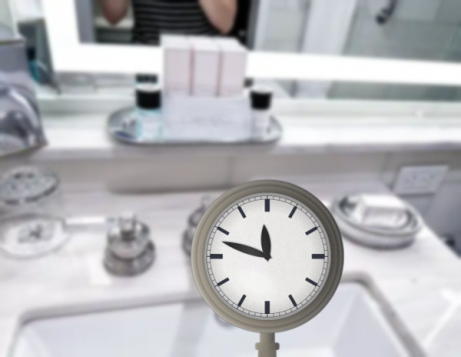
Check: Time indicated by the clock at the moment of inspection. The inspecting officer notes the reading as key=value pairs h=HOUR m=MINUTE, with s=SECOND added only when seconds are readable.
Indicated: h=11 m=48
